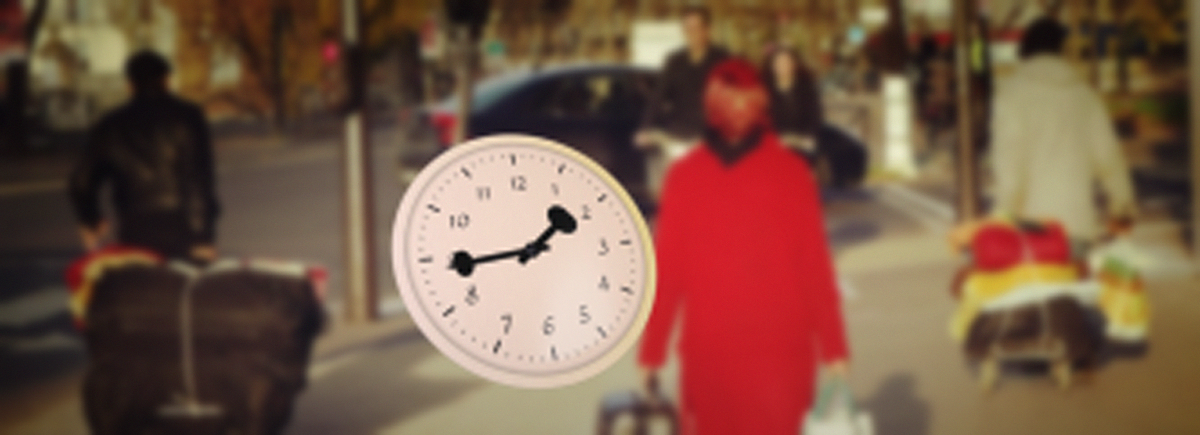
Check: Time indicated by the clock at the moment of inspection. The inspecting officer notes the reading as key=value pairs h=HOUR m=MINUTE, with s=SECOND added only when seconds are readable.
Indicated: h=1 m=44
